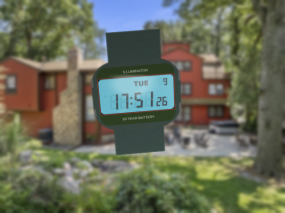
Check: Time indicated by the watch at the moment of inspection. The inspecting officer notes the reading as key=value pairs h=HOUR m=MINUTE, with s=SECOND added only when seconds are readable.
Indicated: h=17 m=51 s=26
